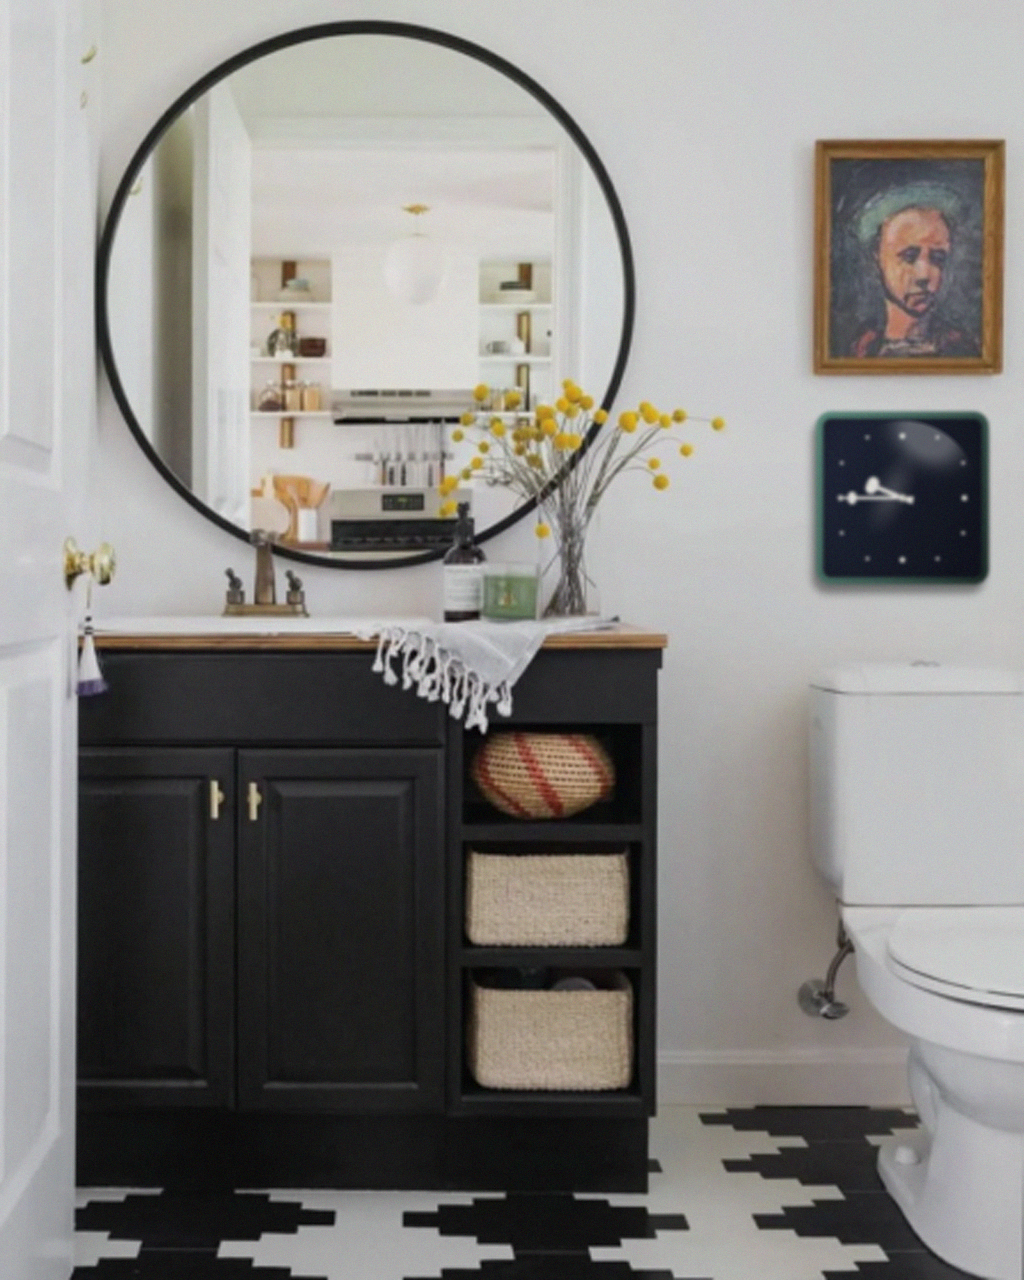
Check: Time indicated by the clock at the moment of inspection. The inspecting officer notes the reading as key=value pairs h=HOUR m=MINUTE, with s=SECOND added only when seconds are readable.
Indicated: h=9 m=45
